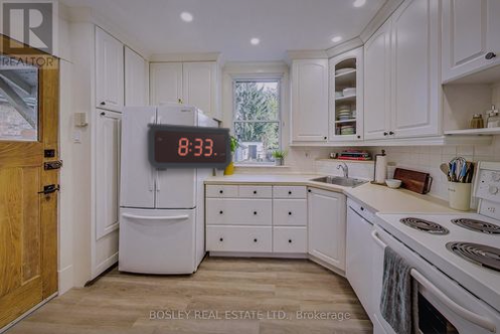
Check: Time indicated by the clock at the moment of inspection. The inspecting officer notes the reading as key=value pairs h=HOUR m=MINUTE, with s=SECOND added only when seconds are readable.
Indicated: h=8 m=33
